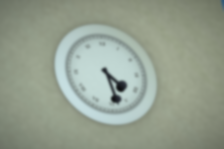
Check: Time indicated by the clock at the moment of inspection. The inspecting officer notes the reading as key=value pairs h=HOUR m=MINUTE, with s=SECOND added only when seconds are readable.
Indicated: h=4 m=28
